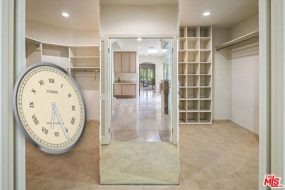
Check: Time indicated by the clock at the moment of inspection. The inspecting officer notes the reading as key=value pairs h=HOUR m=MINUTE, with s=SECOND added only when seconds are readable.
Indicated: h=6 m=26
